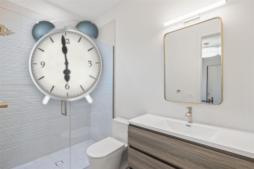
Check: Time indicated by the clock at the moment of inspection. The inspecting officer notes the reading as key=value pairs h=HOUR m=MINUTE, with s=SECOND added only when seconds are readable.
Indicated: h=5 m=59
